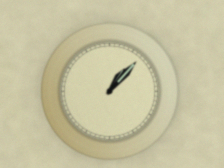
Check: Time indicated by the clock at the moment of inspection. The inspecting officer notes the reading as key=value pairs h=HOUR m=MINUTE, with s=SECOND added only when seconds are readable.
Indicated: h=1 m=7
